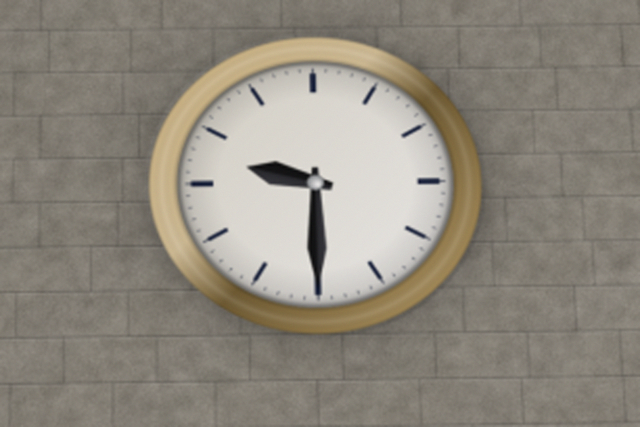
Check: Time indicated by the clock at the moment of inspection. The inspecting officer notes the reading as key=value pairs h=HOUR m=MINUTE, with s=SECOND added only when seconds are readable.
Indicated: h=9 m=30
